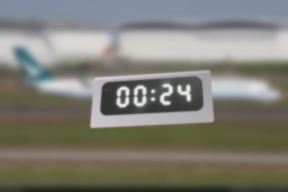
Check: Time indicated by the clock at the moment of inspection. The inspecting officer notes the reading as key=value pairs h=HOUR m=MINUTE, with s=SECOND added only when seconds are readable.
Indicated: h=0 m=24
